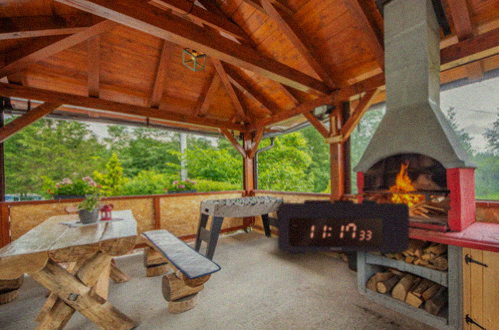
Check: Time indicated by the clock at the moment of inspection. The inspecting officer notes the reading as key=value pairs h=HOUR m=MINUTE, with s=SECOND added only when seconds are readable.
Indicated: h=11 m=17 s=33
